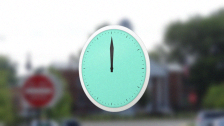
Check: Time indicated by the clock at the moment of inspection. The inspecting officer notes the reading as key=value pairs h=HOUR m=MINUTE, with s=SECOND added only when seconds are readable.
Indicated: h=12 m=0
